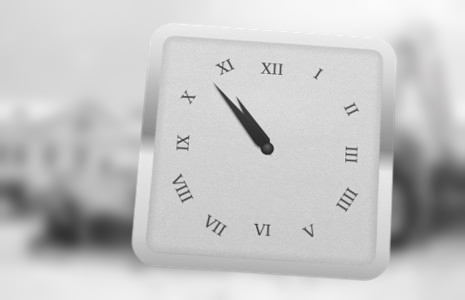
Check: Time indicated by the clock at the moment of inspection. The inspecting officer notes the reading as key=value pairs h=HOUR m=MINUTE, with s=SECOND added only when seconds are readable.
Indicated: h=10 m=53
